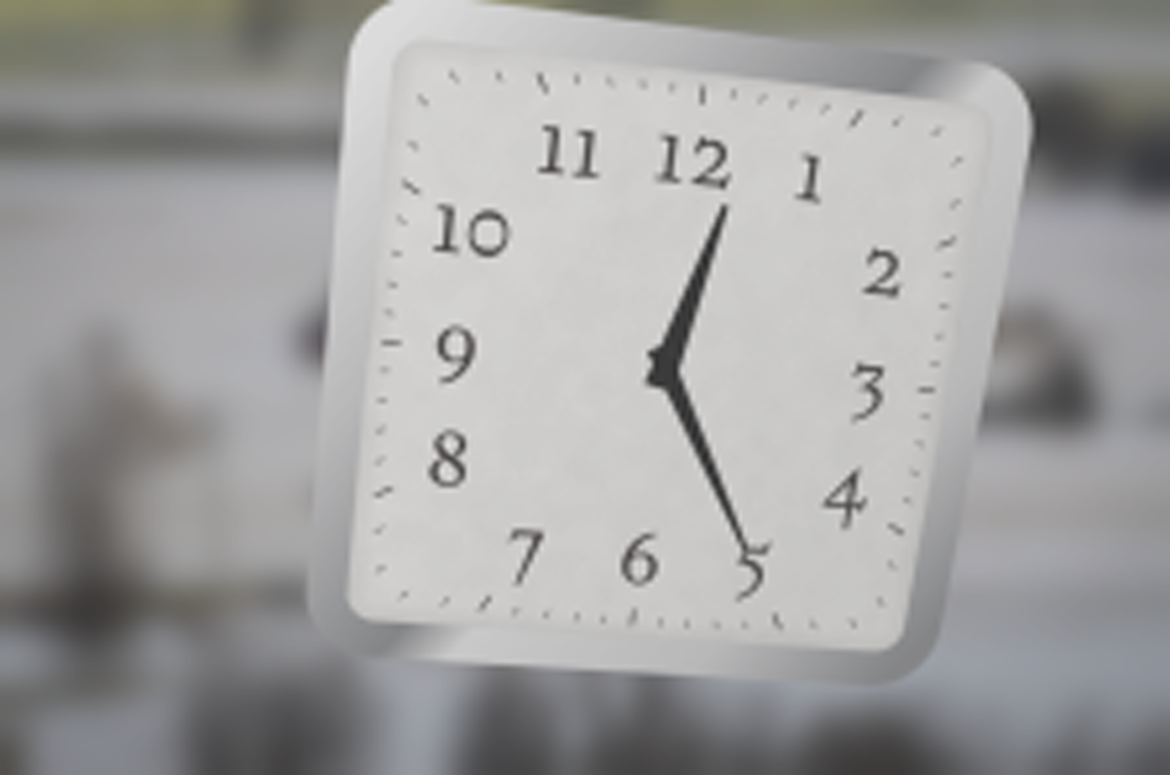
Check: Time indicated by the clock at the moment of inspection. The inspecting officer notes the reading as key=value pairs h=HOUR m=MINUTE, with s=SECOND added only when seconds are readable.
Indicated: h=12 m=25
